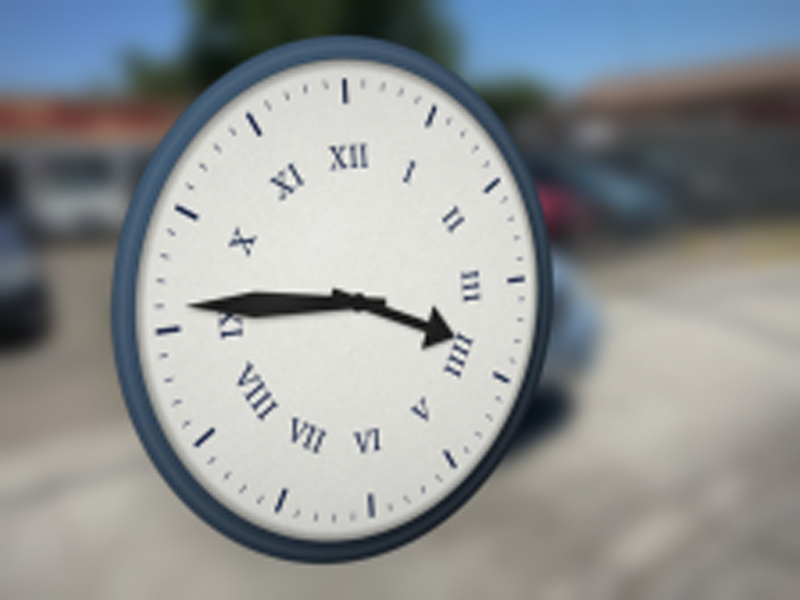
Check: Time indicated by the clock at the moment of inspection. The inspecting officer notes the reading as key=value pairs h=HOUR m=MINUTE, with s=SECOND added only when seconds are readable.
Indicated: h=3 m=46
